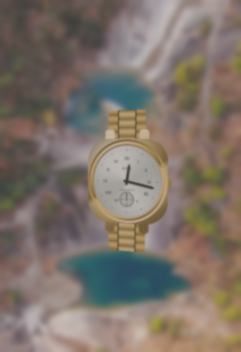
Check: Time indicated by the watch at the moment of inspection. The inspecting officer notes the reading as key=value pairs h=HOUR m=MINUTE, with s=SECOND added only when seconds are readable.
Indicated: h=12 m=17
